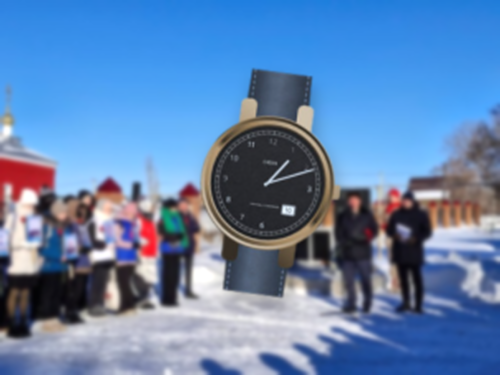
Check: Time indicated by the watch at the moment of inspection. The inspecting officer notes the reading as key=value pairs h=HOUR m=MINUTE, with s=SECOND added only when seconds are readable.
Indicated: h=1 m=11
